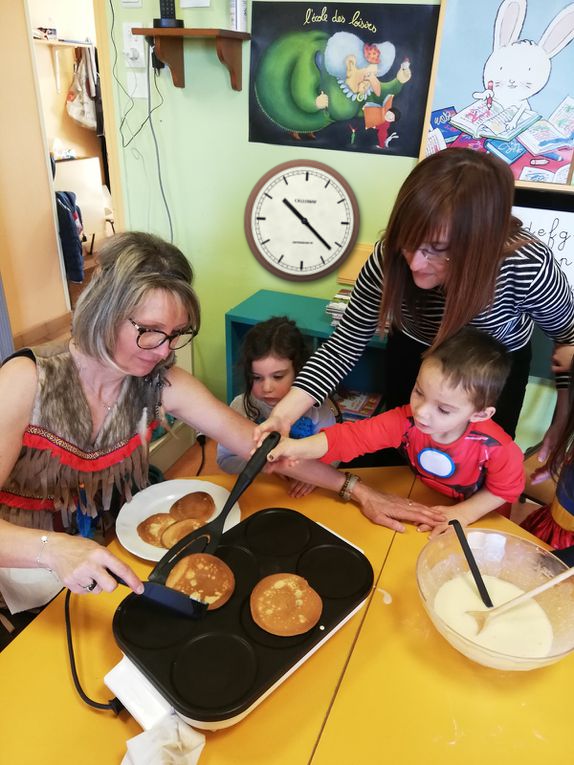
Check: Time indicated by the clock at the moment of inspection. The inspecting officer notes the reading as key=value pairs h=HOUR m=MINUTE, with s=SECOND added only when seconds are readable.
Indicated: h=10 m=22
